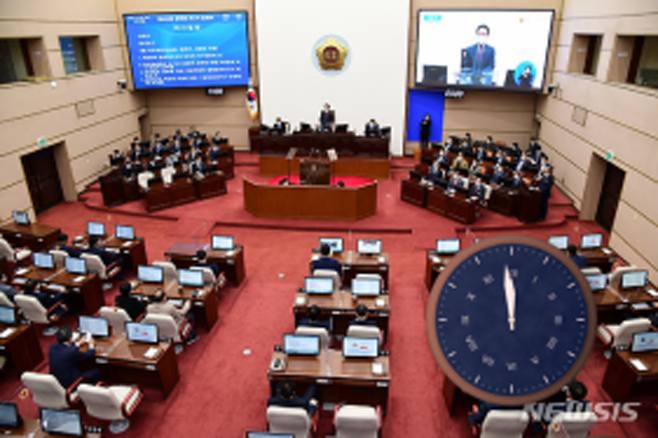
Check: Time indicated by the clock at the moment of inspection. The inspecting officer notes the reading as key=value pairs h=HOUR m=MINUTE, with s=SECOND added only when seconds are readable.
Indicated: h=11 m=59
